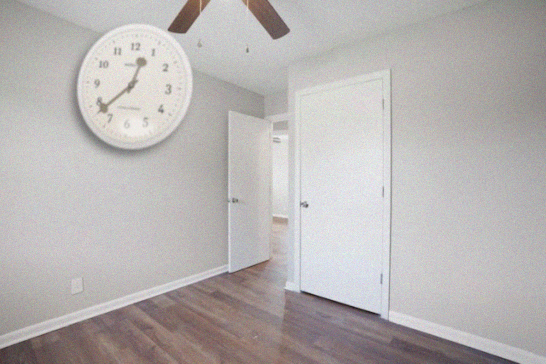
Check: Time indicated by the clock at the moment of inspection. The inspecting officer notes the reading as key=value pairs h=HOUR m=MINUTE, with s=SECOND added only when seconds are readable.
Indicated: h=12 m=38
